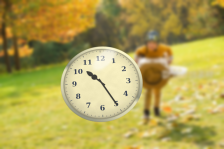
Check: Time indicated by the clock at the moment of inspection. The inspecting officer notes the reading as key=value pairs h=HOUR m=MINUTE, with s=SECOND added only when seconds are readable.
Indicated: h=10 m=25
